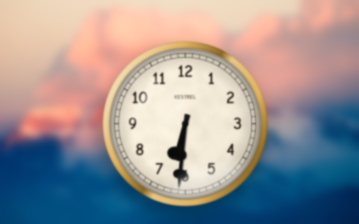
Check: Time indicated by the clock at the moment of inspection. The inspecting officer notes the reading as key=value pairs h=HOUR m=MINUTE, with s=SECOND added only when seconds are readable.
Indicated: h=6 m=31
